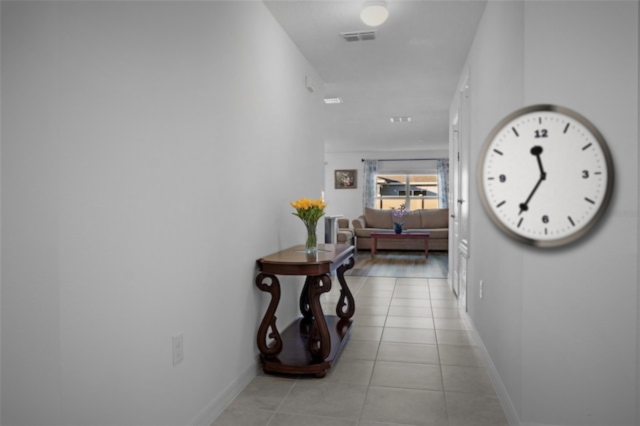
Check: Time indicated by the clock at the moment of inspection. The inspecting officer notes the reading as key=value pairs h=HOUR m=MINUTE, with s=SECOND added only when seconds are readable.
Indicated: h=11 m=36
